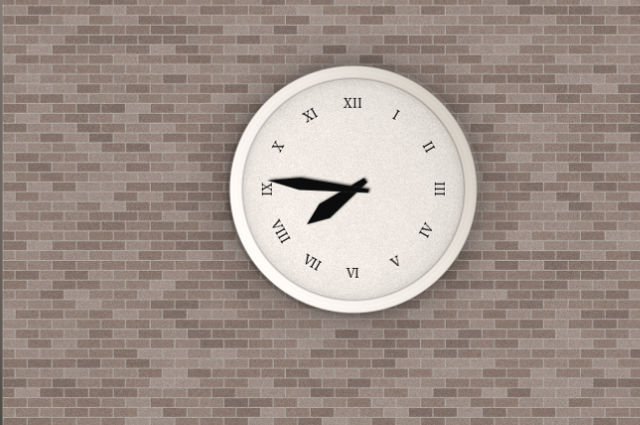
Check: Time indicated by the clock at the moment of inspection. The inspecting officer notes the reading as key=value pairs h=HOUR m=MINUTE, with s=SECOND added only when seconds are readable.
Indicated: h=7 m=46
